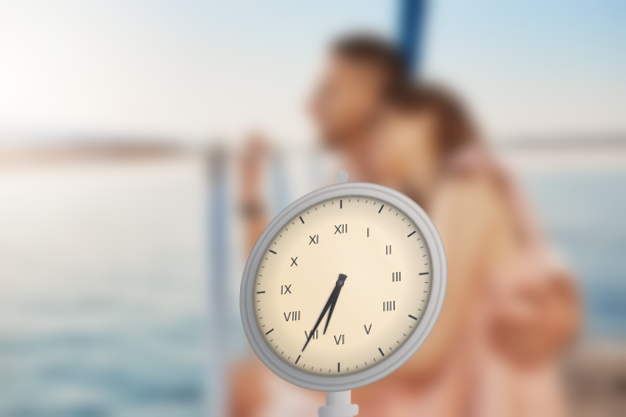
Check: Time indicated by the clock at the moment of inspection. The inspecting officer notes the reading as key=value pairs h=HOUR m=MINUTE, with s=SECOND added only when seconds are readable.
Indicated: h=6 m=35
